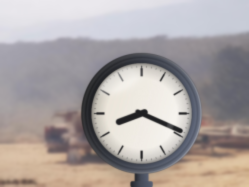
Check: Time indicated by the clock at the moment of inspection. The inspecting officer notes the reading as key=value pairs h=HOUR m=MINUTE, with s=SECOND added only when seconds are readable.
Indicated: h=8 m=19
